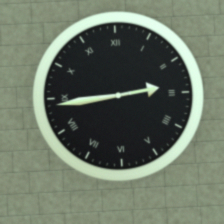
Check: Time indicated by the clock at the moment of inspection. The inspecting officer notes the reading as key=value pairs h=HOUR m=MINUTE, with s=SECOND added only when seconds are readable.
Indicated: h=2 m=44
